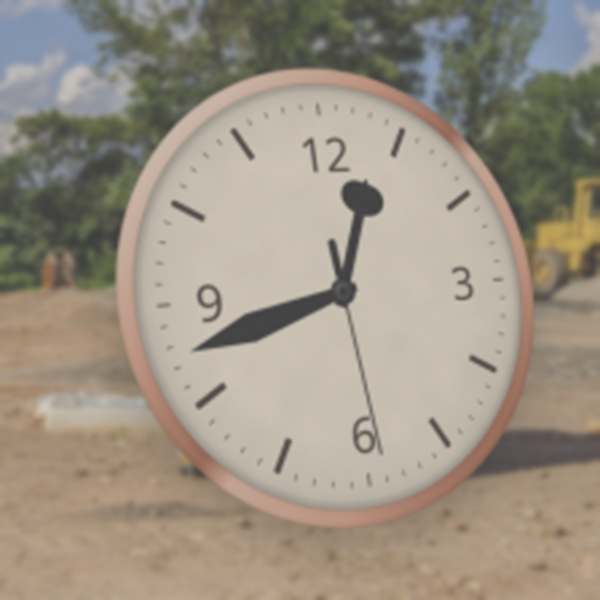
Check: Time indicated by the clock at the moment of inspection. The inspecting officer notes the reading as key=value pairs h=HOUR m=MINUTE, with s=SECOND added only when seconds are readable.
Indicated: h=12 m=42 s=29
